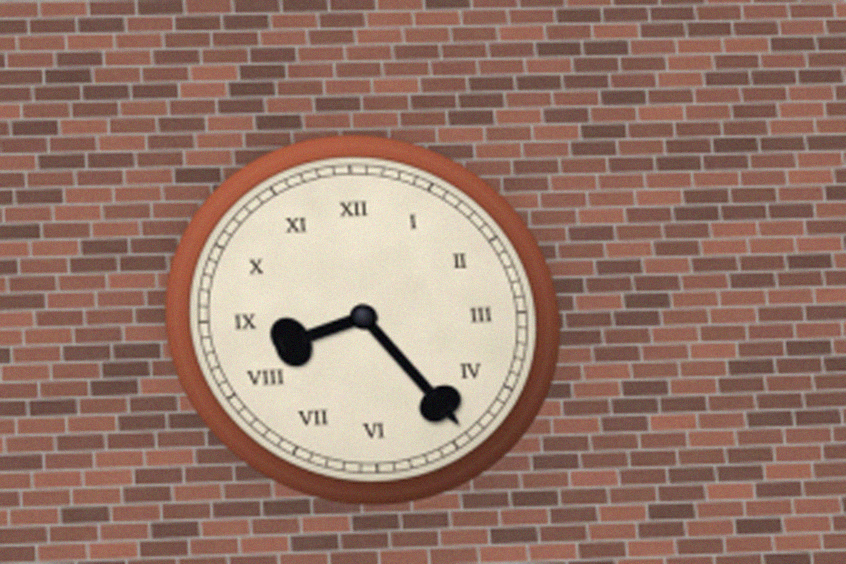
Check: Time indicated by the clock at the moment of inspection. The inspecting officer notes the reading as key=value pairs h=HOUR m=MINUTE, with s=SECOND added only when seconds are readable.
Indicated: h=8 m=24
